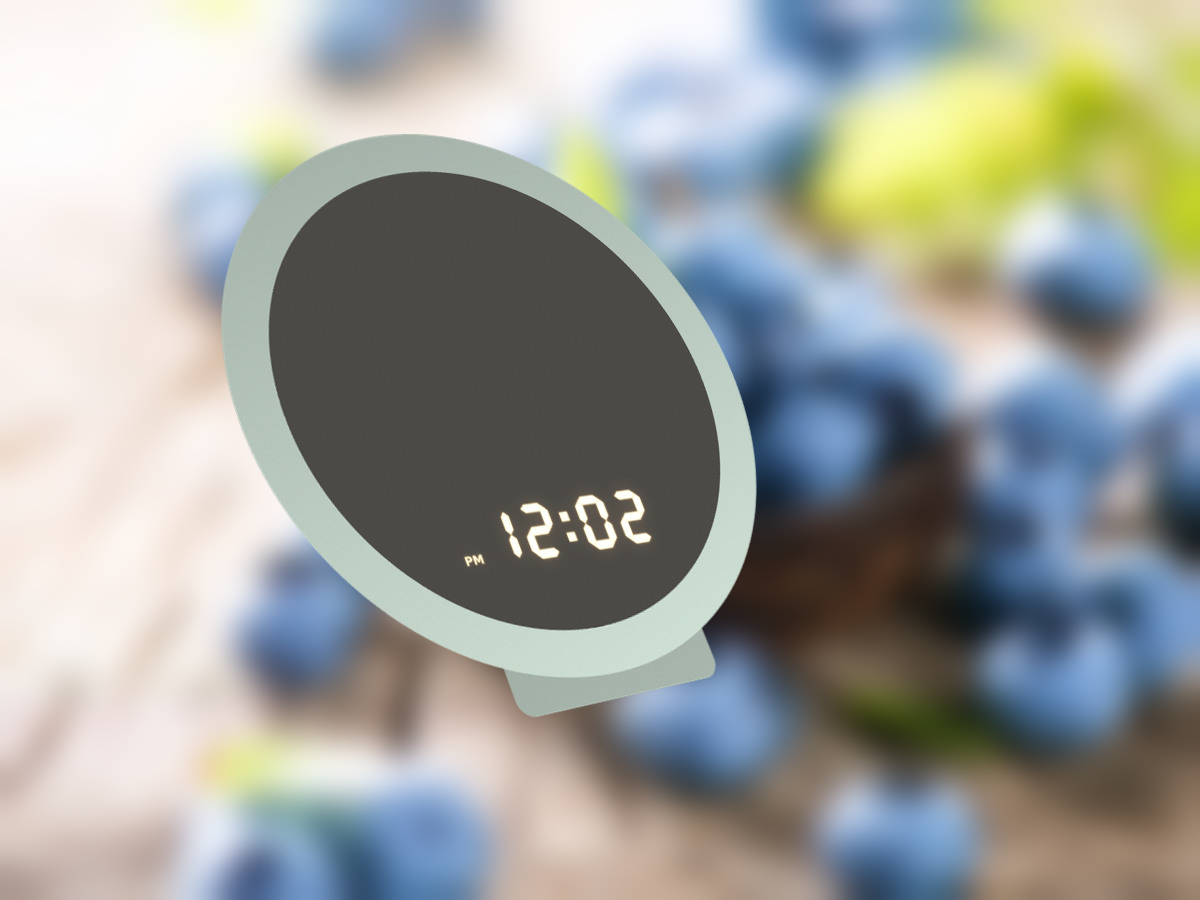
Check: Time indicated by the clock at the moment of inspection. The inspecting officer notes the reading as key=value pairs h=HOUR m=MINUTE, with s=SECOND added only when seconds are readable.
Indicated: h=12 m=2
